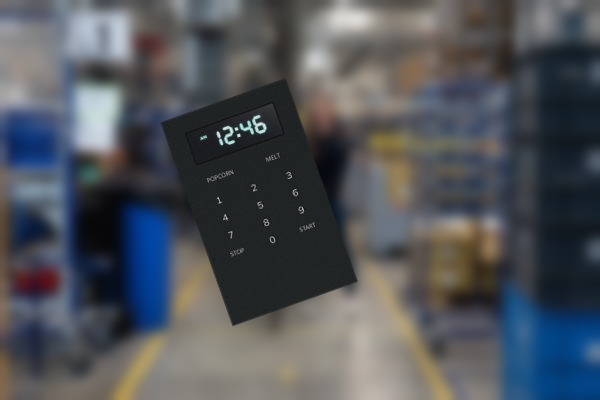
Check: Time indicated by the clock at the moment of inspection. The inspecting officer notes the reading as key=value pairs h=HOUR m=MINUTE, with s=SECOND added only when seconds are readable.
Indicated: h=12 m=46
